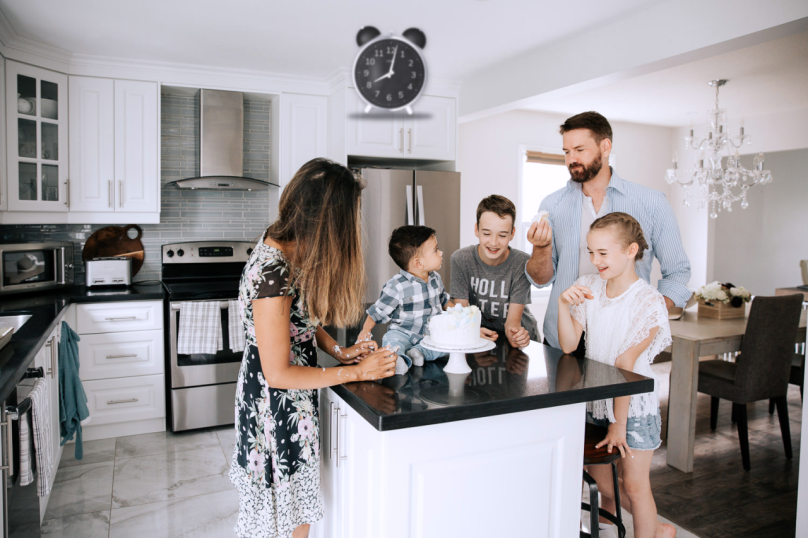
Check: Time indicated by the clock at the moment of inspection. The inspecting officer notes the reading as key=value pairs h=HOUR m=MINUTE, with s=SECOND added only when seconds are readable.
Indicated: h=8 m=2
